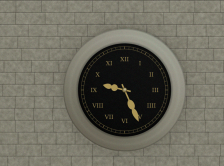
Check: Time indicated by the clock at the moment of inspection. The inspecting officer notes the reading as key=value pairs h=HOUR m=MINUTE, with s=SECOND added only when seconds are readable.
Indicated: h=9 m=26
